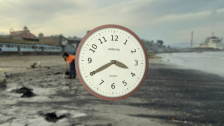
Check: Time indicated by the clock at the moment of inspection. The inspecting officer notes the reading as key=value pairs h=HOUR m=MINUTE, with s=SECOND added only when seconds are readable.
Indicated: h=3 m=40
